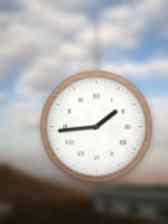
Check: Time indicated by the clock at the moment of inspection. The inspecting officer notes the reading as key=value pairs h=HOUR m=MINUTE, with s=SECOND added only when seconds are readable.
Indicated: h=1 m=44
